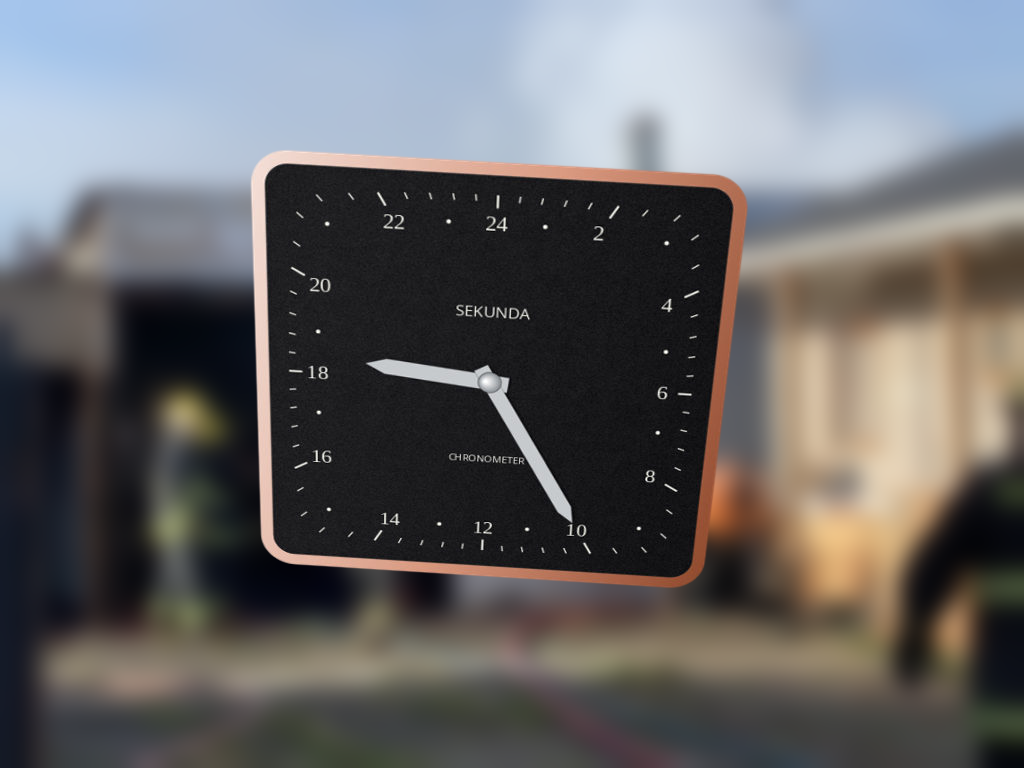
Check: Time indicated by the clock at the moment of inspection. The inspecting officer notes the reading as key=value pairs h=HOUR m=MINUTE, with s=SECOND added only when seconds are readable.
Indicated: h=18 m=25
